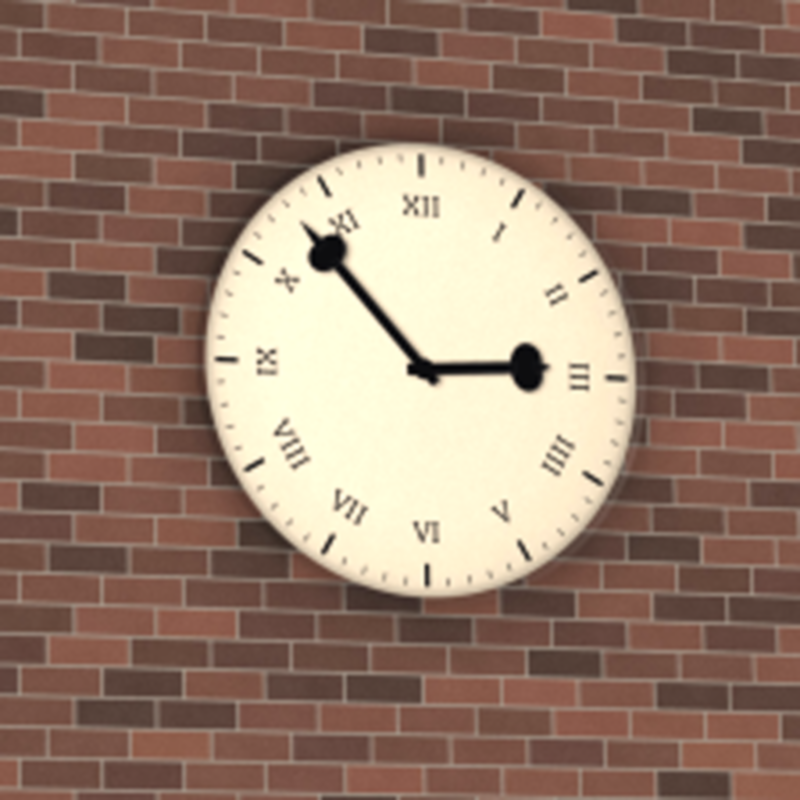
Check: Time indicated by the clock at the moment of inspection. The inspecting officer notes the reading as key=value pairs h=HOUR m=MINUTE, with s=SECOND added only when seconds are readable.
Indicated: h=2 m=53
